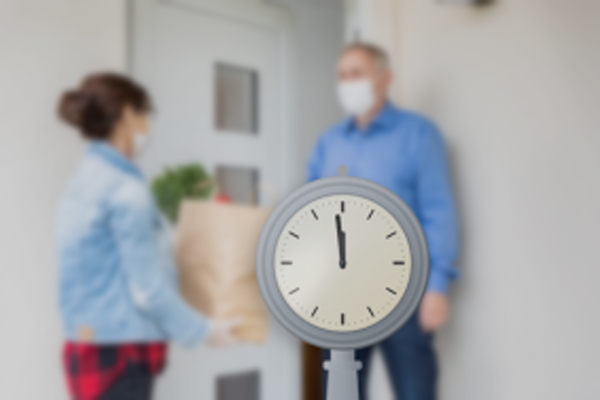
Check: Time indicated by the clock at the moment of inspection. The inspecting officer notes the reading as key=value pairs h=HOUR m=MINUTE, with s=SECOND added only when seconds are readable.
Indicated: h=11 m=59
